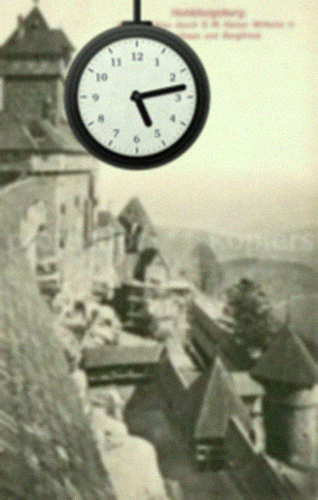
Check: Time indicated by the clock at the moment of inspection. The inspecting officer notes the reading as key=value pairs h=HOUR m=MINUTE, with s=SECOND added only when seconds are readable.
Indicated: h=5 m=13
